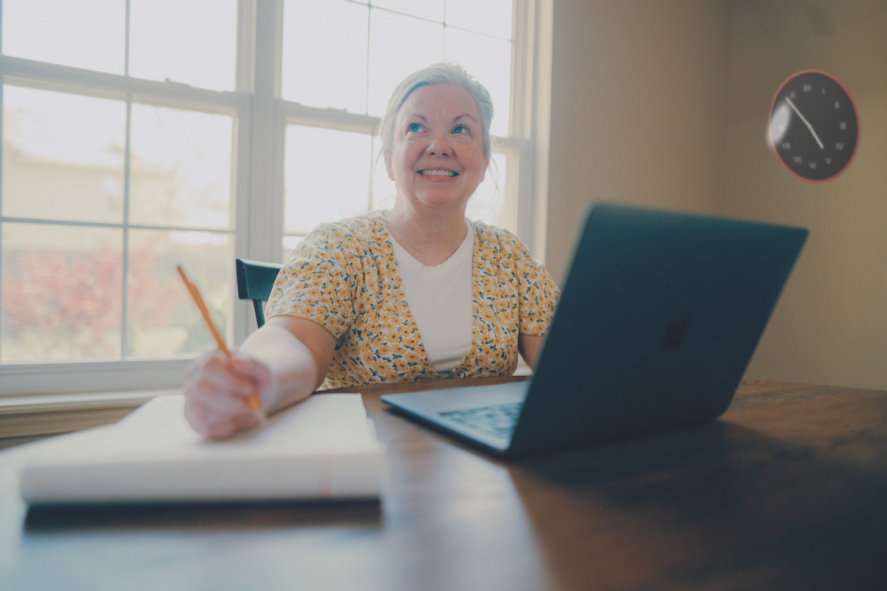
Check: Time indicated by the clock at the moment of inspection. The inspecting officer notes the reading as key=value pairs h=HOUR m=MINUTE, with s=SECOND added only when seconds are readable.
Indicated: h=4 m=53
